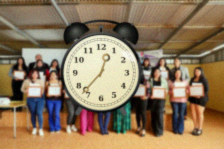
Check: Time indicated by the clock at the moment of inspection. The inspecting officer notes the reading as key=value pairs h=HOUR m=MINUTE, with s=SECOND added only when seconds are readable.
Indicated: h=12 m=37
